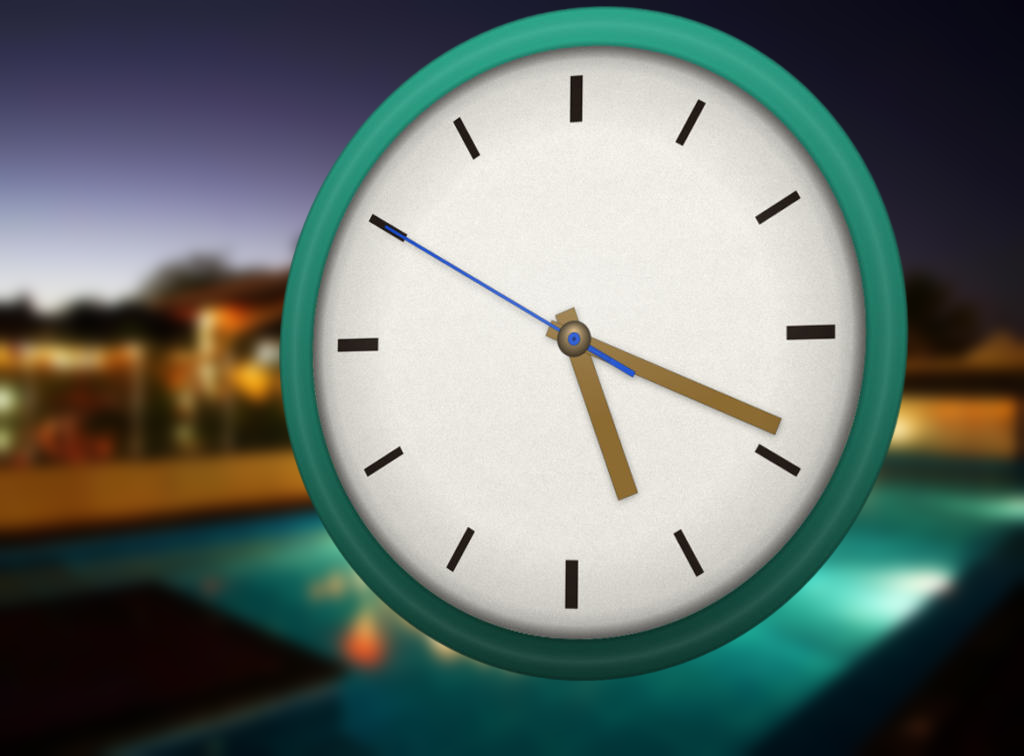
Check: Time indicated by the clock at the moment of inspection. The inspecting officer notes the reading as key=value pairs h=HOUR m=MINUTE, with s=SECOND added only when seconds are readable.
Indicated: h=5 m=18 s=50
